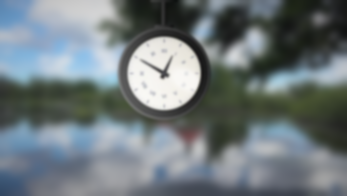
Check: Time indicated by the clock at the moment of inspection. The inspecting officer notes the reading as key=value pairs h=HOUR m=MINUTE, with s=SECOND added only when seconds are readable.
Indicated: h=12 m=50
